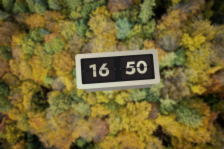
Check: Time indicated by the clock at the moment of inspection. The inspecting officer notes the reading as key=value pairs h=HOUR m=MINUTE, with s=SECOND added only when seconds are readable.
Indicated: h=16 m=50
